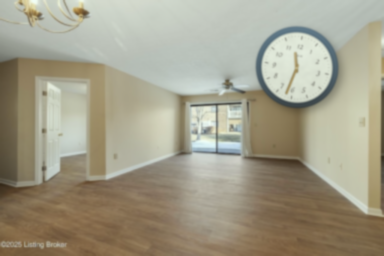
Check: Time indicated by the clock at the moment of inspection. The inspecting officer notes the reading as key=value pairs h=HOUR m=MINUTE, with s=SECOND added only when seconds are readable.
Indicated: h=11 m=32
